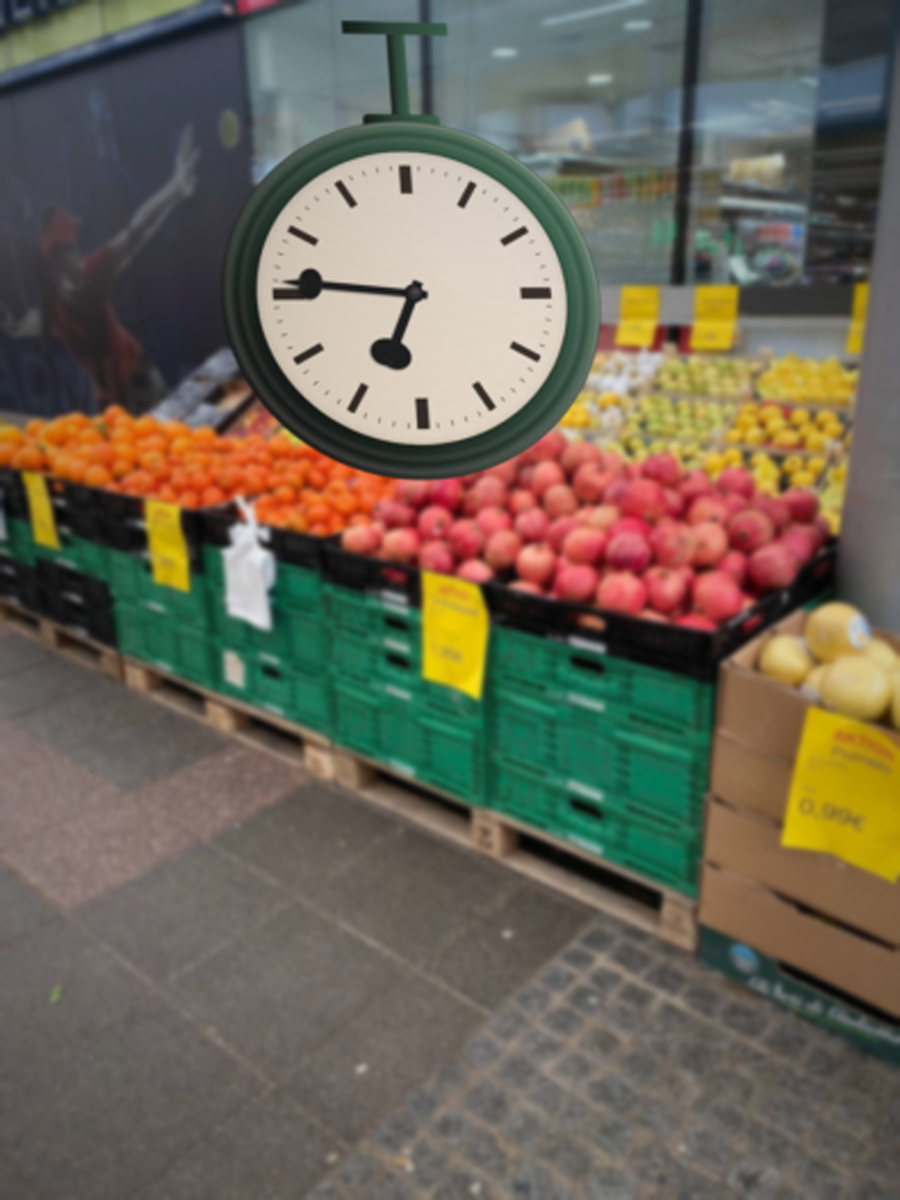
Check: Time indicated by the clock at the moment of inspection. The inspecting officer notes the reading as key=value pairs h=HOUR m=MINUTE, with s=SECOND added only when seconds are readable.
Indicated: h=6 m=46
